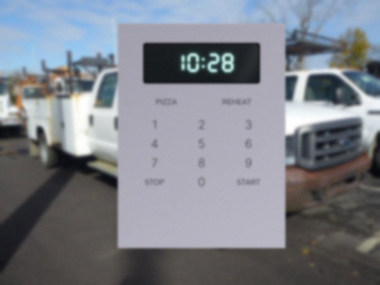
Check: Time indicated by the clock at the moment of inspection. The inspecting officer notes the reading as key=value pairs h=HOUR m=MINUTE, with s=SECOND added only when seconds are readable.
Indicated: h=10 m=28
